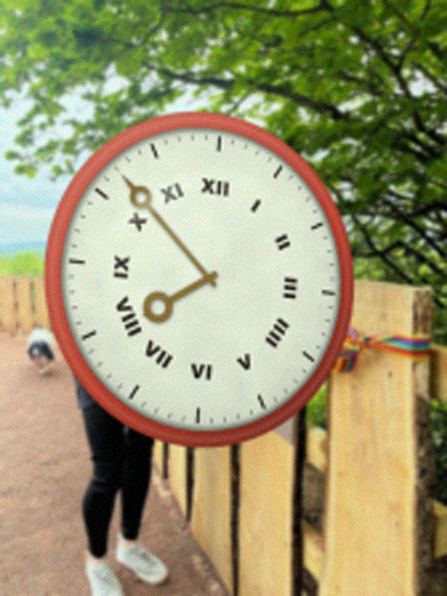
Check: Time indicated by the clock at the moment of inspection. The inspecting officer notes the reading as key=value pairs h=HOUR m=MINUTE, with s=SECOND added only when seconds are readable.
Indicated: h=7 m=52
